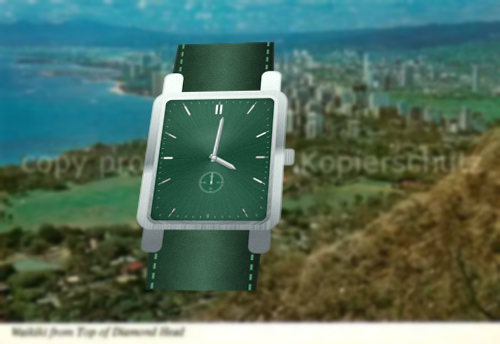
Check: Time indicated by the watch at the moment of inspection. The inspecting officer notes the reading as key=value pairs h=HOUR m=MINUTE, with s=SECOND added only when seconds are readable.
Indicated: h=4 m=1
